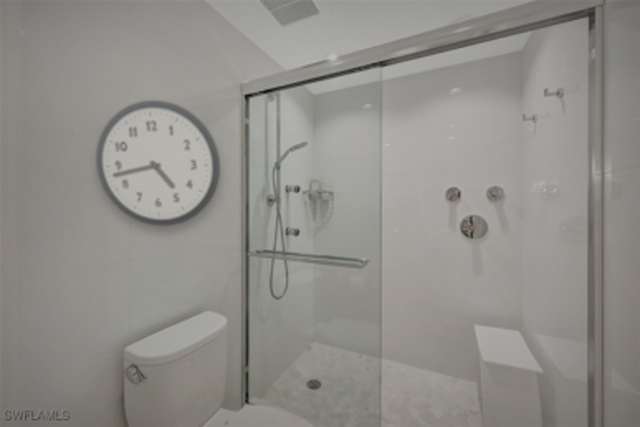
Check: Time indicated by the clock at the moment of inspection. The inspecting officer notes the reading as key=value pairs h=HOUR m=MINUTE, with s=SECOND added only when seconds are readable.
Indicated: h=4 m=43
